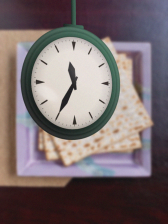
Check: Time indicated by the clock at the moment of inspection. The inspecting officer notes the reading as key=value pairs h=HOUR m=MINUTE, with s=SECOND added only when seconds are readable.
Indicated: h=11 m=35
